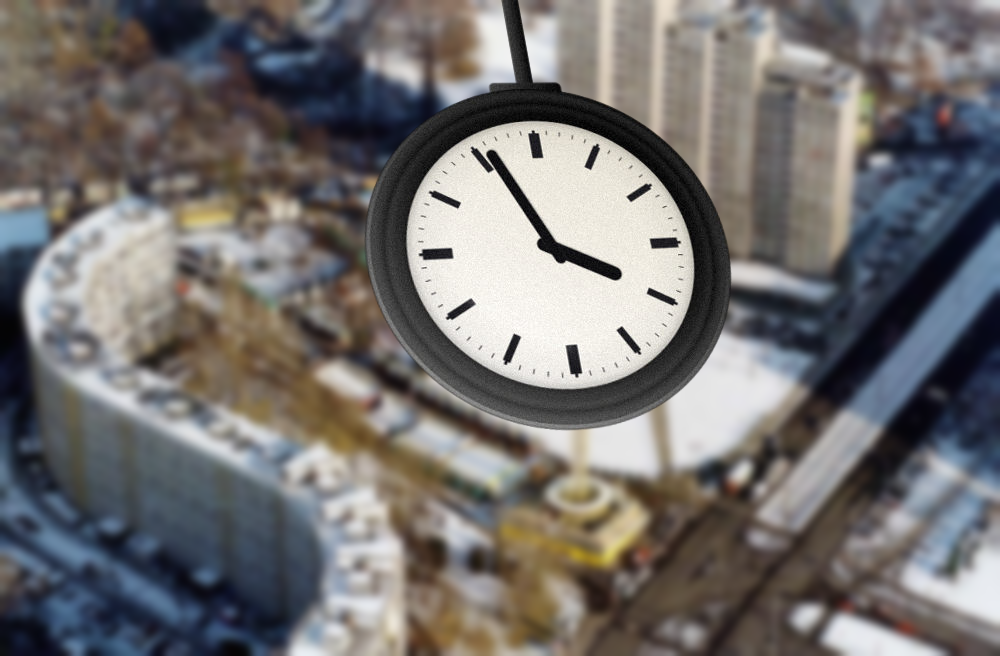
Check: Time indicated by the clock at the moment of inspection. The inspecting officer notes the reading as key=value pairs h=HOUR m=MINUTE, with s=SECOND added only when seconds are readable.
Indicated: h=3 m=56
